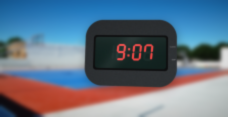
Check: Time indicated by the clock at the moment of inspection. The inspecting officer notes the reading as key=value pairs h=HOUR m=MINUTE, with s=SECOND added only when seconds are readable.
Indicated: h=9 m=7
